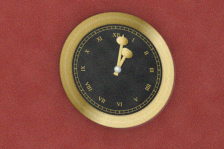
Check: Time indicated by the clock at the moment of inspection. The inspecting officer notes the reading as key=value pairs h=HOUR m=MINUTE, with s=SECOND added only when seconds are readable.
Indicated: h=1 m=2
